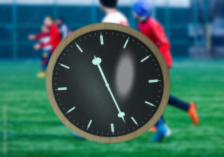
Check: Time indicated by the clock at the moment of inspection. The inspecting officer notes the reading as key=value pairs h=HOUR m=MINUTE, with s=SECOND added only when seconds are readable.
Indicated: h=11 m=27
